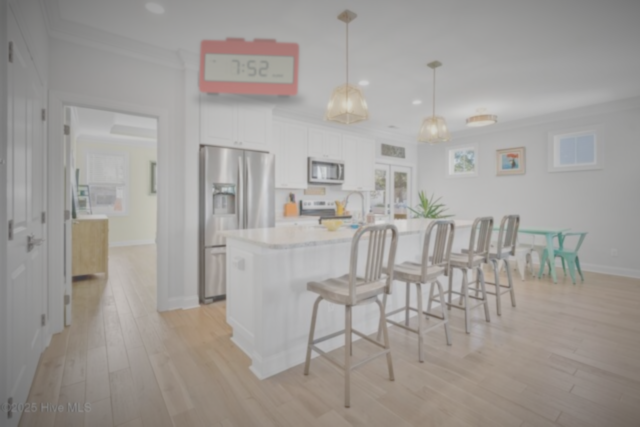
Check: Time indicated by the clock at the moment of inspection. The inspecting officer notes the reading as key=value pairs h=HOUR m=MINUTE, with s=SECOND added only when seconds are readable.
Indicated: h=7 m=52
